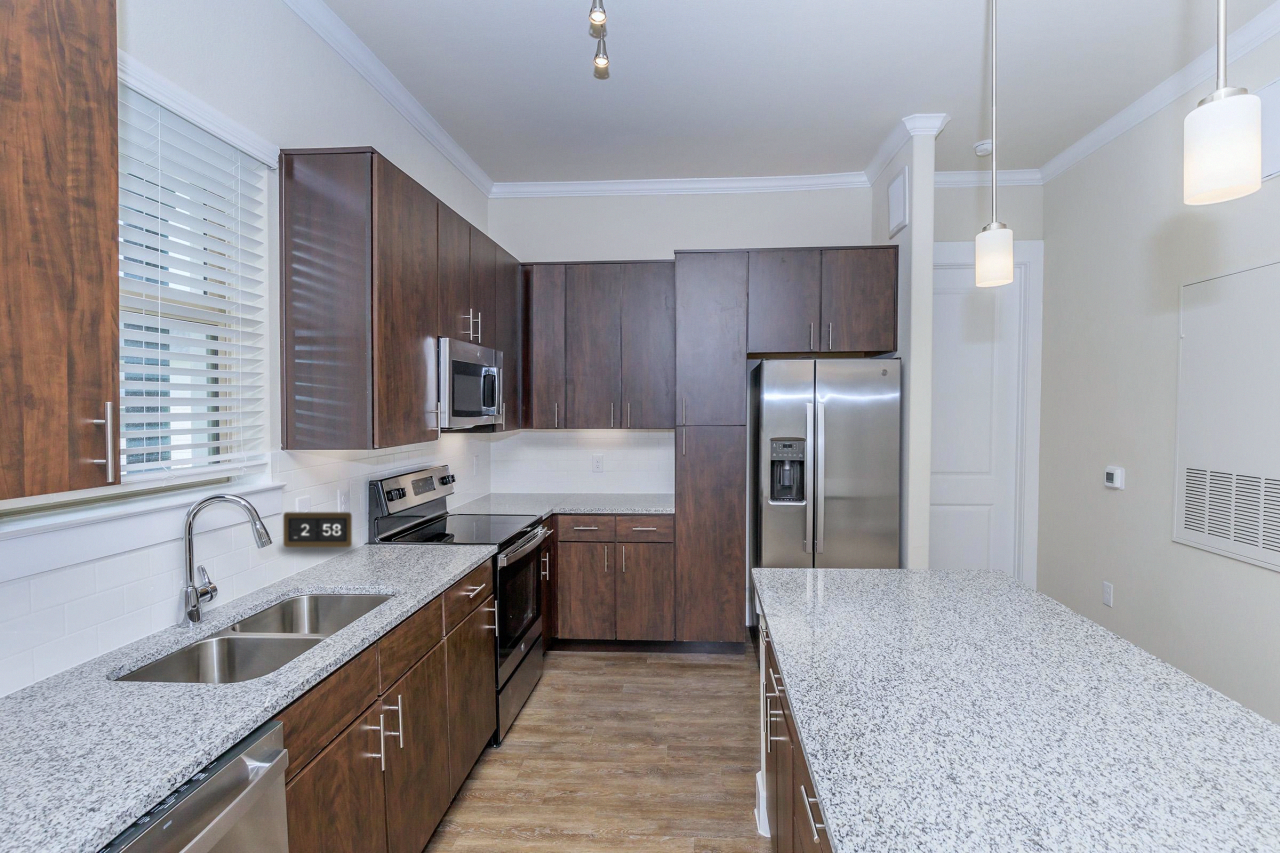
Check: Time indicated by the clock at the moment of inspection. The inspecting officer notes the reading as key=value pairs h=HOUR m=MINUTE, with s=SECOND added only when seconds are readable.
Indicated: h=2 m=58
